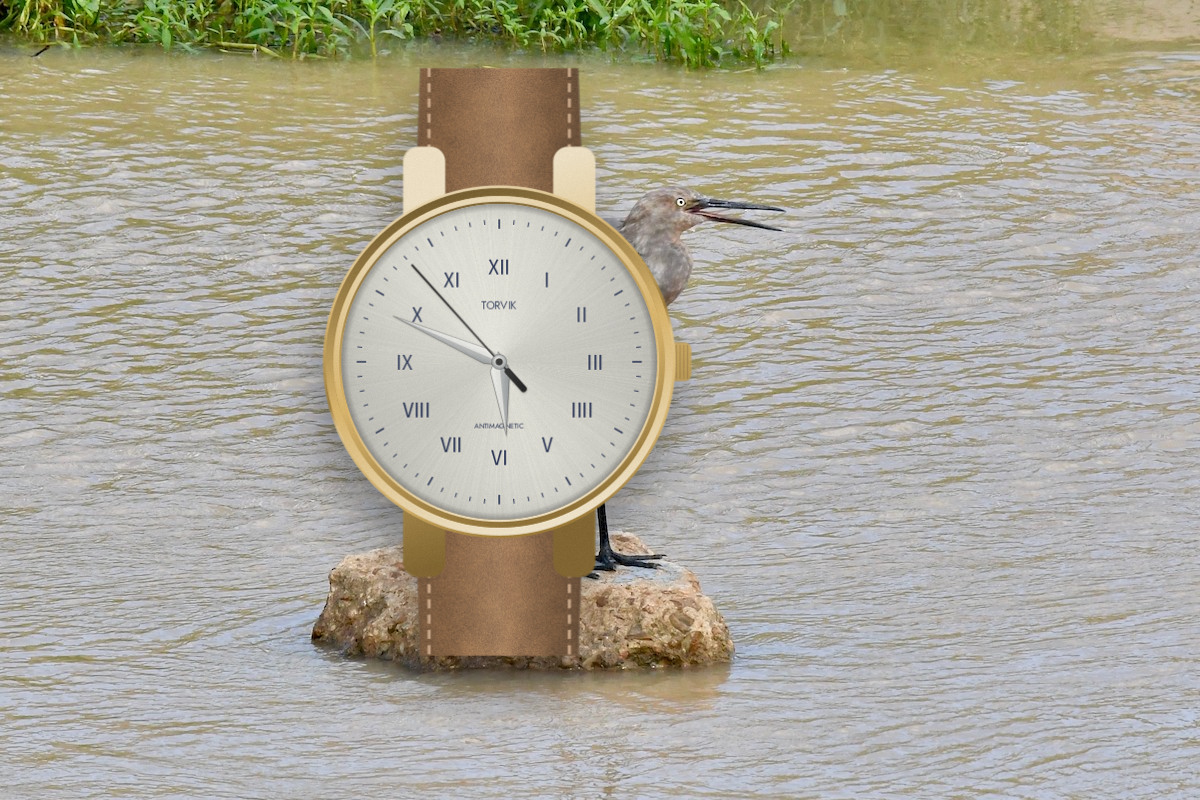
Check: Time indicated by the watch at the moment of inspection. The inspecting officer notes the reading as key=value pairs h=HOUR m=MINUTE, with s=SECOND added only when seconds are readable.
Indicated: h=5 m=48 s=53
